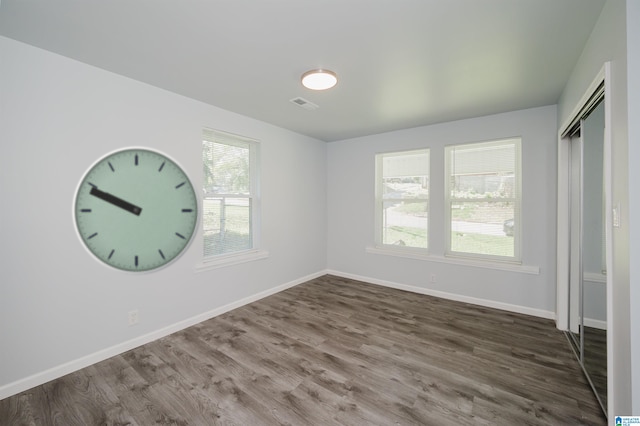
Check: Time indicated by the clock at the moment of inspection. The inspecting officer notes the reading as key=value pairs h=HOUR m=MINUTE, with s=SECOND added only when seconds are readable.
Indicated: h=9 m=49
